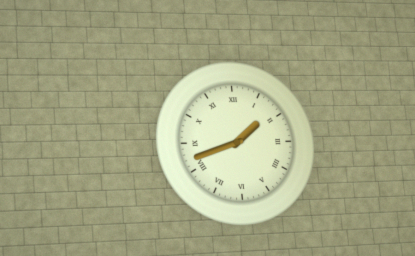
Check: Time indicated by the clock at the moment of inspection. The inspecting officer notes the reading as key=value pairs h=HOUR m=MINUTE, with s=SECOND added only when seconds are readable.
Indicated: h=1 m=42
